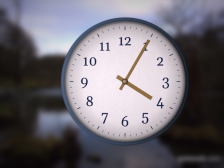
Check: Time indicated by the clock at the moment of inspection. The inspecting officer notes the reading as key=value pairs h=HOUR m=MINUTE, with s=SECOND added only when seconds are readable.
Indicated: h=4 m=5
